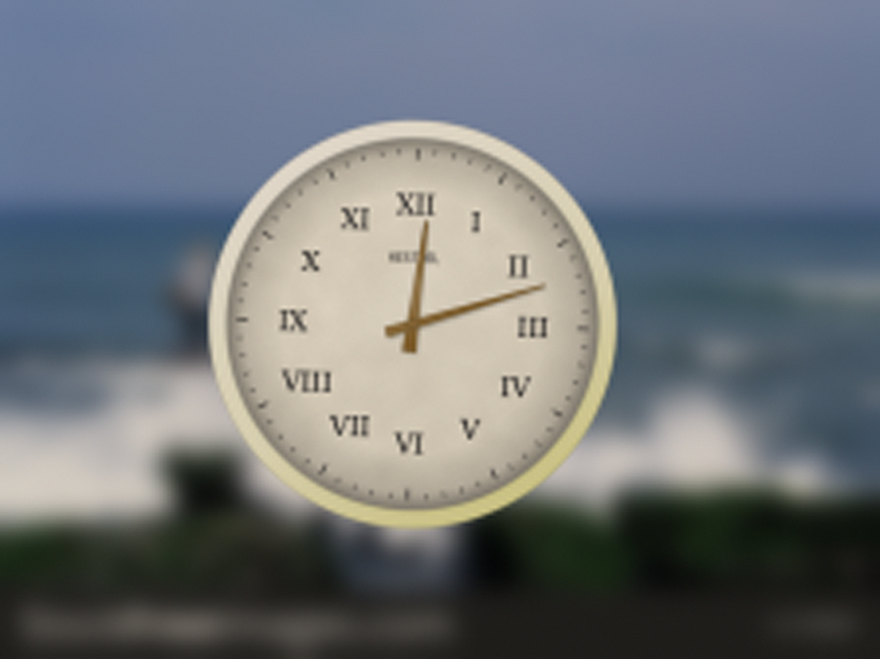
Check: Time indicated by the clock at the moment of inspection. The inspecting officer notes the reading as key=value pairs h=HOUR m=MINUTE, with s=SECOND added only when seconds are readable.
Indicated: h=12 m=12
